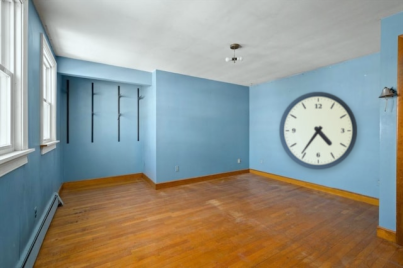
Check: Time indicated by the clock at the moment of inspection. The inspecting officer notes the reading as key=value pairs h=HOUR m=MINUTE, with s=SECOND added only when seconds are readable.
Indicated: h=4 m=36
